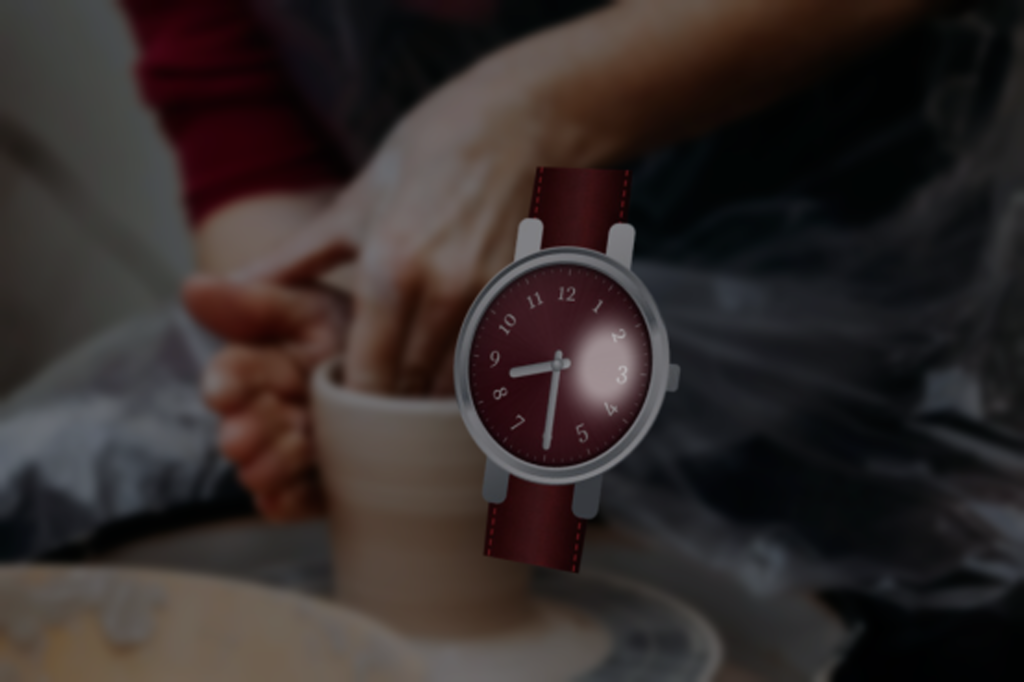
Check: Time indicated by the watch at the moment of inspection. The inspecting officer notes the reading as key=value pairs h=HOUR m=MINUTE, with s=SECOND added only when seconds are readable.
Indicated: h=8 m=30
